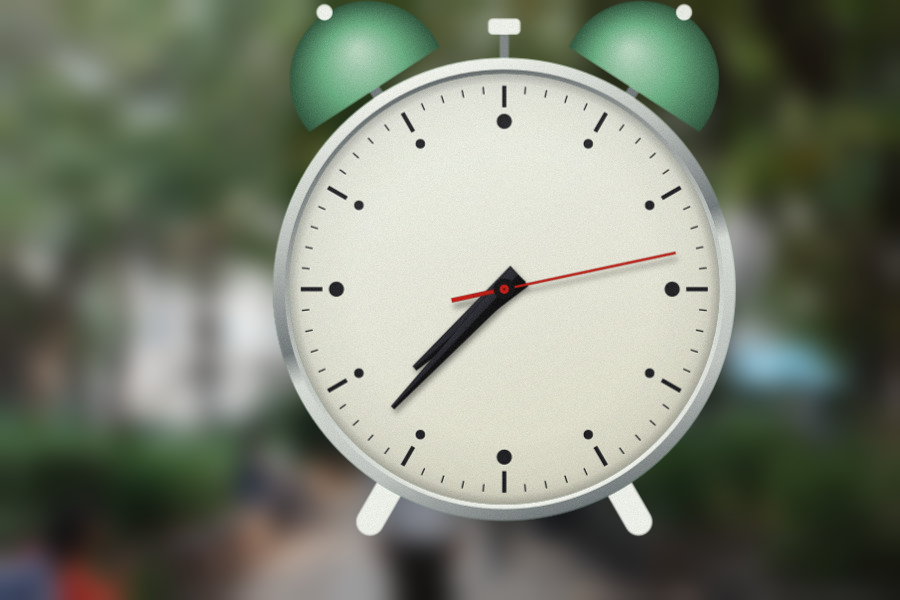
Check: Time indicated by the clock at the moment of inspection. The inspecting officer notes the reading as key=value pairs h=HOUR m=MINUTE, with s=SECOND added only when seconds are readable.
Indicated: h=7 m=37 s=13
